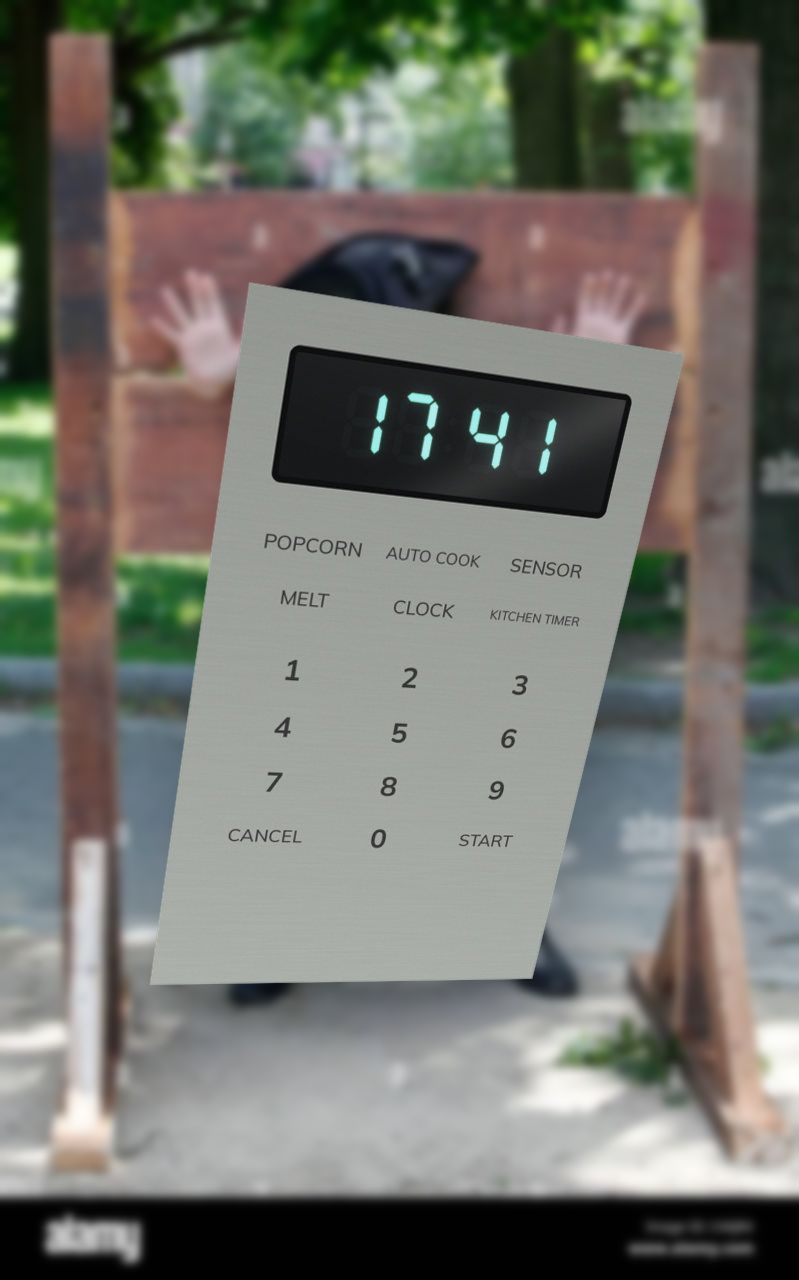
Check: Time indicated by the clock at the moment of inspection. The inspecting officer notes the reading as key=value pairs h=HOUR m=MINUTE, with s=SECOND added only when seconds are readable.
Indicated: h=17 m=41
